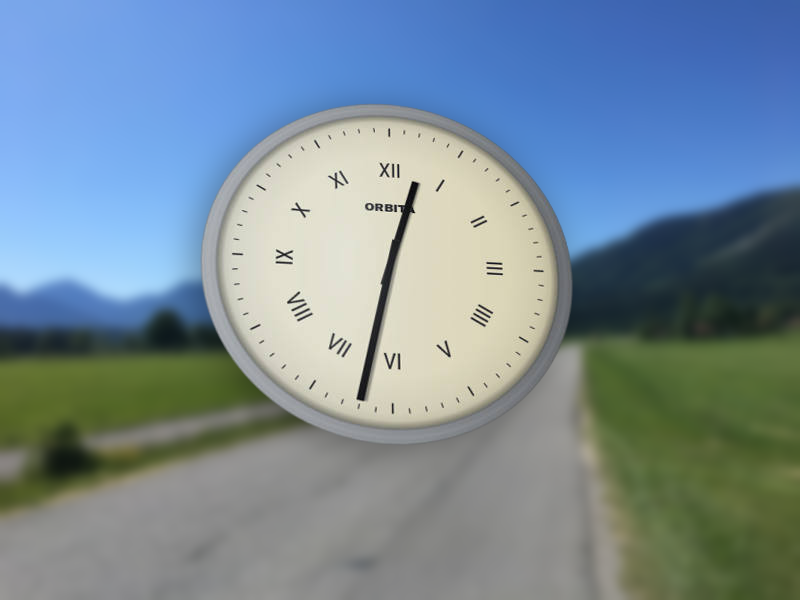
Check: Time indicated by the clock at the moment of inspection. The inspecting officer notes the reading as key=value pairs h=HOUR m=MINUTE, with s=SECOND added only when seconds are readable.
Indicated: h=12 m=32
